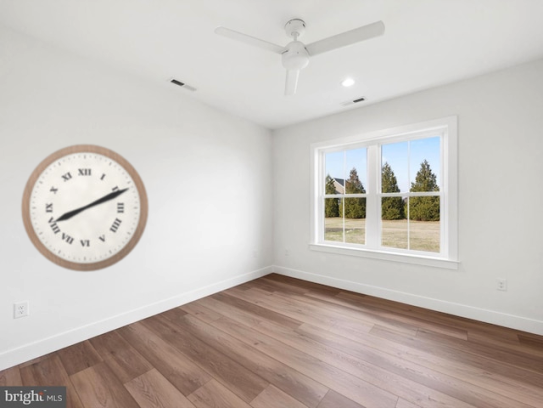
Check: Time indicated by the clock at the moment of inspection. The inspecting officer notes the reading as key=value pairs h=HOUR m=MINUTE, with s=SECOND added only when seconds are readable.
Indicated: h=8 m=11
